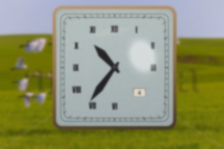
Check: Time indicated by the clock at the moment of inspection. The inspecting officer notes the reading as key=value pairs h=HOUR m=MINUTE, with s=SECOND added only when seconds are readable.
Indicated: h=10 m=36
